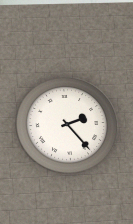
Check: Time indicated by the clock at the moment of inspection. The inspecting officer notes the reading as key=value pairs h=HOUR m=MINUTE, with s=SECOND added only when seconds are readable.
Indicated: h=2 m=24
